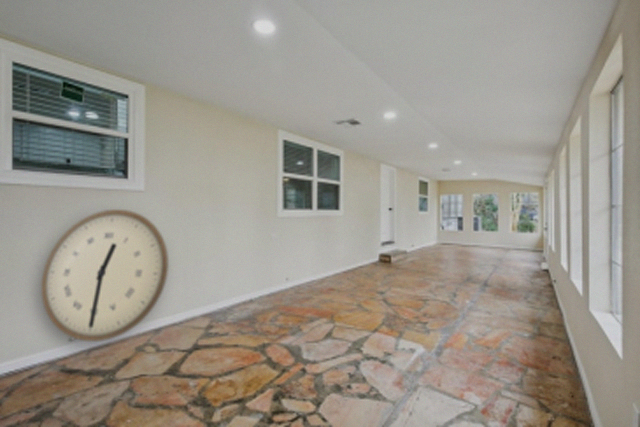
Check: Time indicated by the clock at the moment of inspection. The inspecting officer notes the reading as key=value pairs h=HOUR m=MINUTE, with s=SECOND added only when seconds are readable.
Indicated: h=12 m=30
